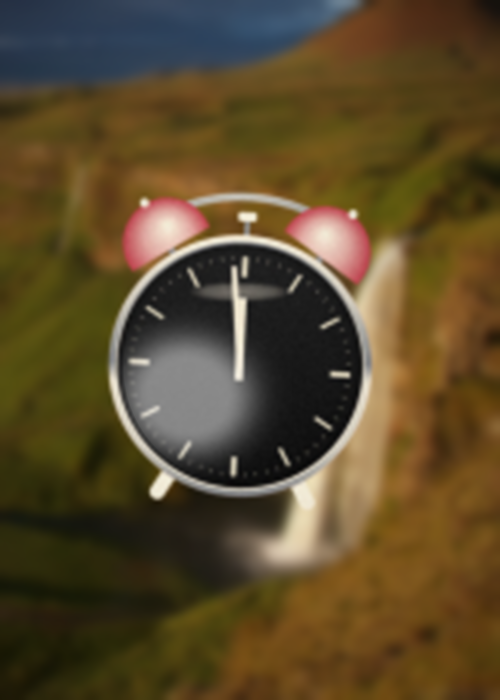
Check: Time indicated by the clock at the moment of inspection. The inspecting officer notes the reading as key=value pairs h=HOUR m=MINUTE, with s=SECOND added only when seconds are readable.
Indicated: h=11 m=59
